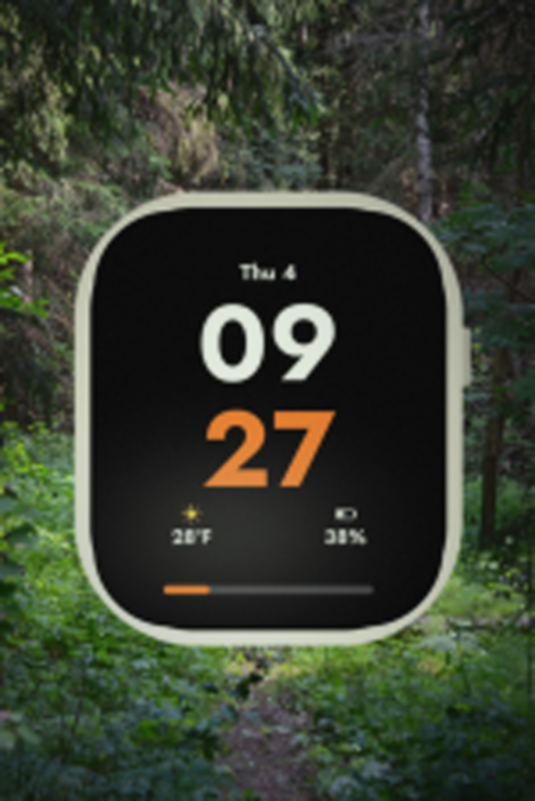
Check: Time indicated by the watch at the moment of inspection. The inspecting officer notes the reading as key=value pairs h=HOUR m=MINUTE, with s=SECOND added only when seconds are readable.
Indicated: h=9 m=27
